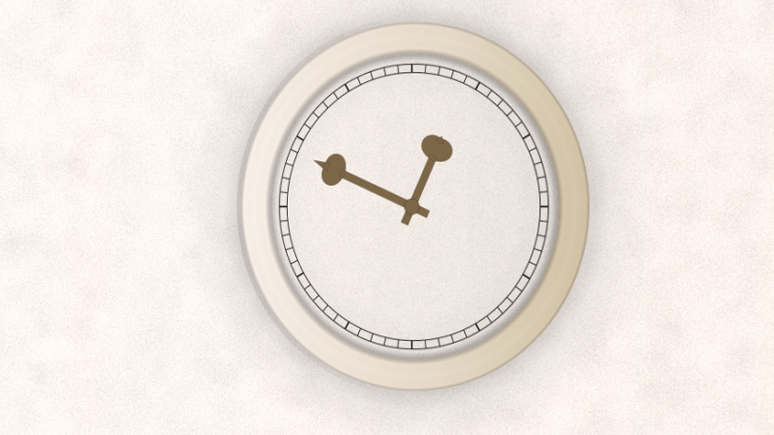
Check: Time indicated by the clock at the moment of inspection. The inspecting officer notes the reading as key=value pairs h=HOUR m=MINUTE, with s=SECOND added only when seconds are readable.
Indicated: h=12 m=49
